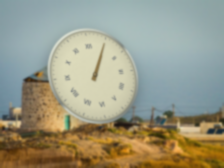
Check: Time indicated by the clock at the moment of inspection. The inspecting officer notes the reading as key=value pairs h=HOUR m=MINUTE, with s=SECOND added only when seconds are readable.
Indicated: h=1 m=5
